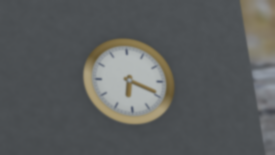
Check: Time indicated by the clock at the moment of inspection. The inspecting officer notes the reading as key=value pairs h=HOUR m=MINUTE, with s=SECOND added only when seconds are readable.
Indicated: h=6 m=19
